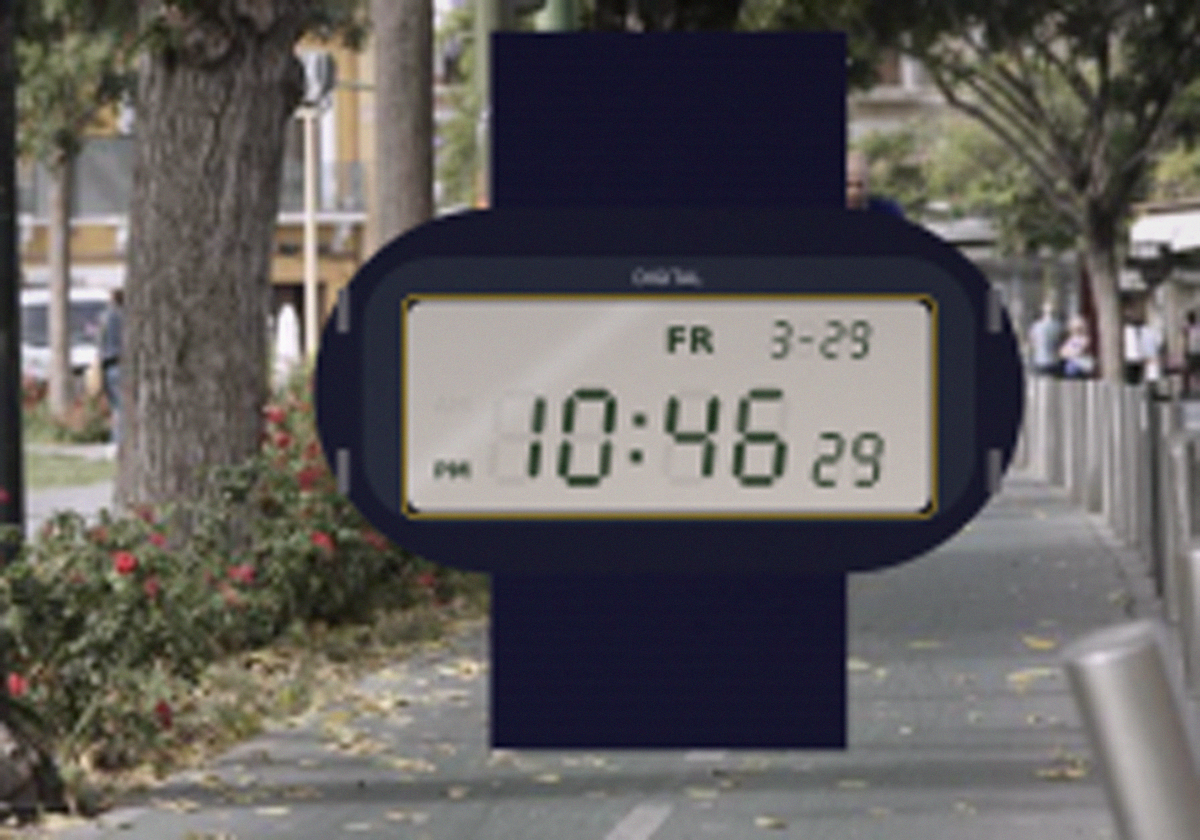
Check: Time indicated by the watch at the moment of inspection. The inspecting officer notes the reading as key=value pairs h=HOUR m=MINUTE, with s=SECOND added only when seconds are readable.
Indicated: h=10 m=46 s=29
